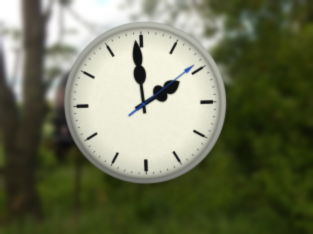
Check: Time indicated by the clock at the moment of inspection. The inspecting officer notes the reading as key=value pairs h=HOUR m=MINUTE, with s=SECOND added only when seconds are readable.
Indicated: h=1 m=59 s=9
